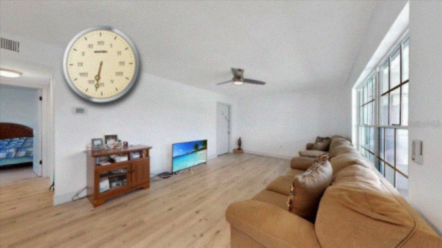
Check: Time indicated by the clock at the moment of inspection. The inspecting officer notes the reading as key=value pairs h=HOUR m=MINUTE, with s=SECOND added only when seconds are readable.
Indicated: h=6 m=32
